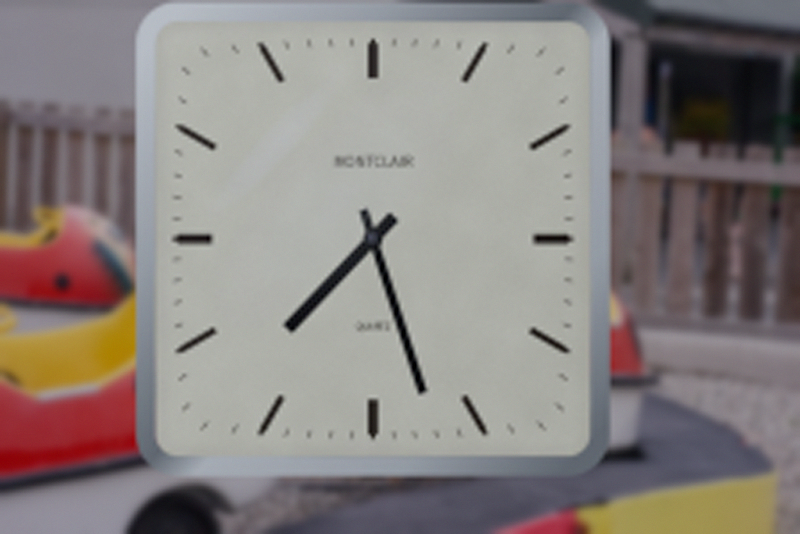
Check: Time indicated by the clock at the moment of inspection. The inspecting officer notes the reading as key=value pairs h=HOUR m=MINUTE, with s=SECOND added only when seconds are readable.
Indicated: h=7 m=27
